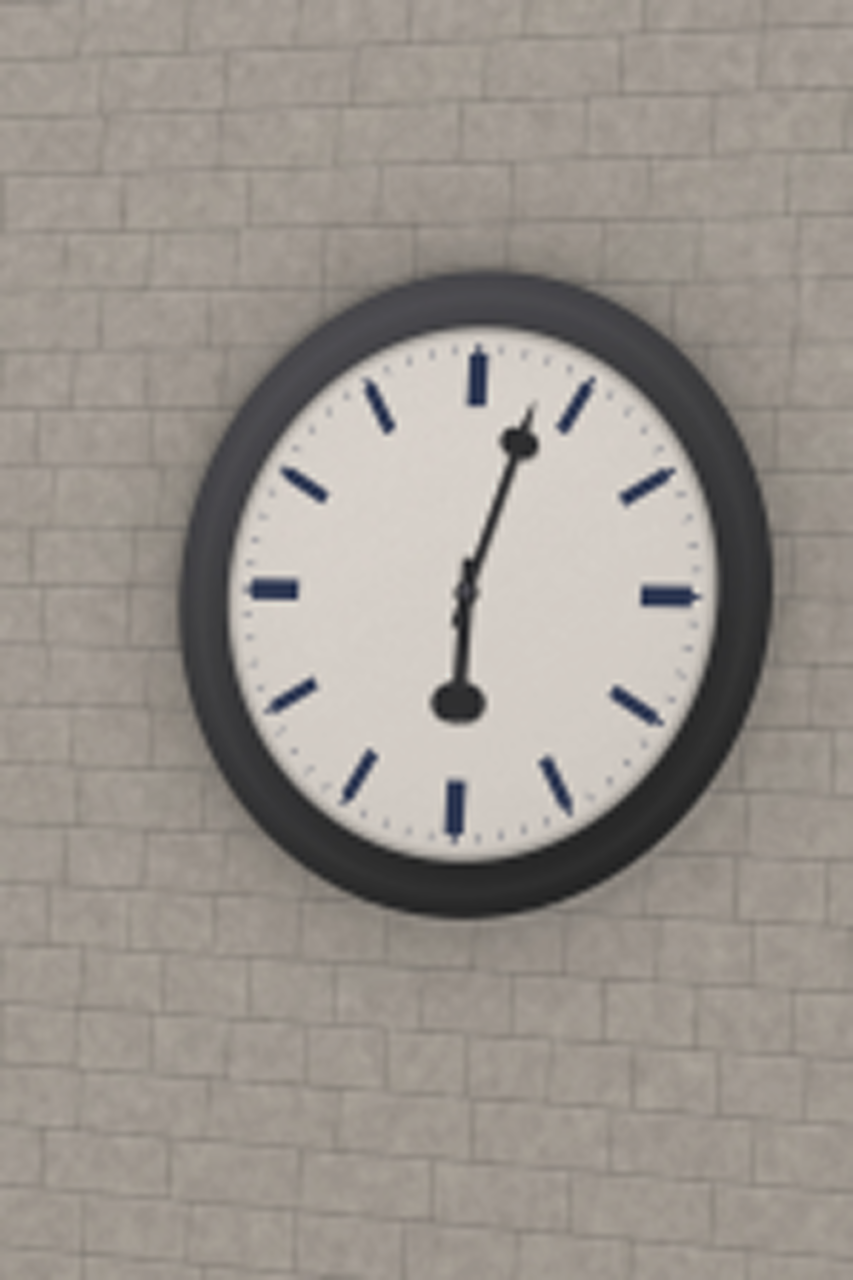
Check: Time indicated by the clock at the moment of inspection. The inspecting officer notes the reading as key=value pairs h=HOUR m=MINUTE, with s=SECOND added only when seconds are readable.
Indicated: h=6 m=3
